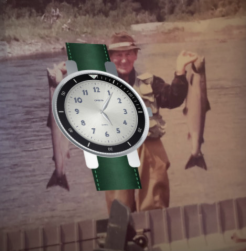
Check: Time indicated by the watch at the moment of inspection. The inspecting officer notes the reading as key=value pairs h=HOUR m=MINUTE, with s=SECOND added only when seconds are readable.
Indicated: h=5 m=6
